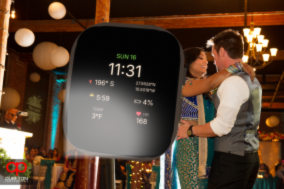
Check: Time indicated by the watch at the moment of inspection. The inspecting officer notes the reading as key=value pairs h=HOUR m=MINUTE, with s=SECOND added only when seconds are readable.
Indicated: h=11 m=31
